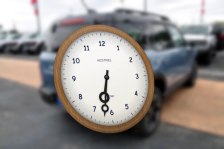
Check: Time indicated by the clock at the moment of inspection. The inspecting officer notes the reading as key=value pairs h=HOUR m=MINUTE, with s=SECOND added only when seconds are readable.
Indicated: h=6 m=32
